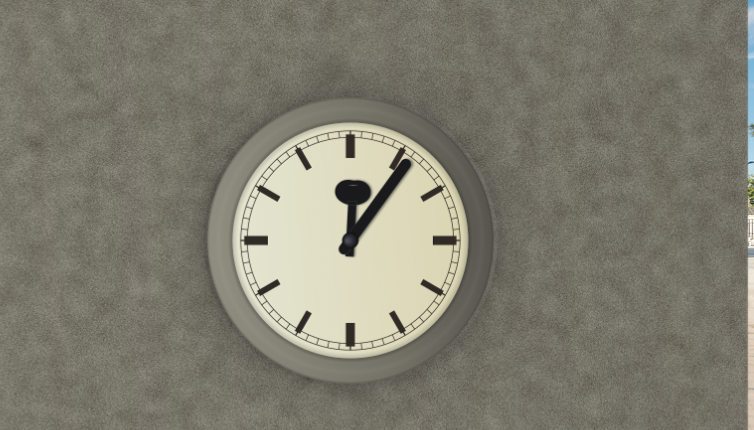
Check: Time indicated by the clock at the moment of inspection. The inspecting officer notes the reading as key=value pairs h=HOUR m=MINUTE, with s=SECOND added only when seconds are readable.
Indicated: h=12 m=6
